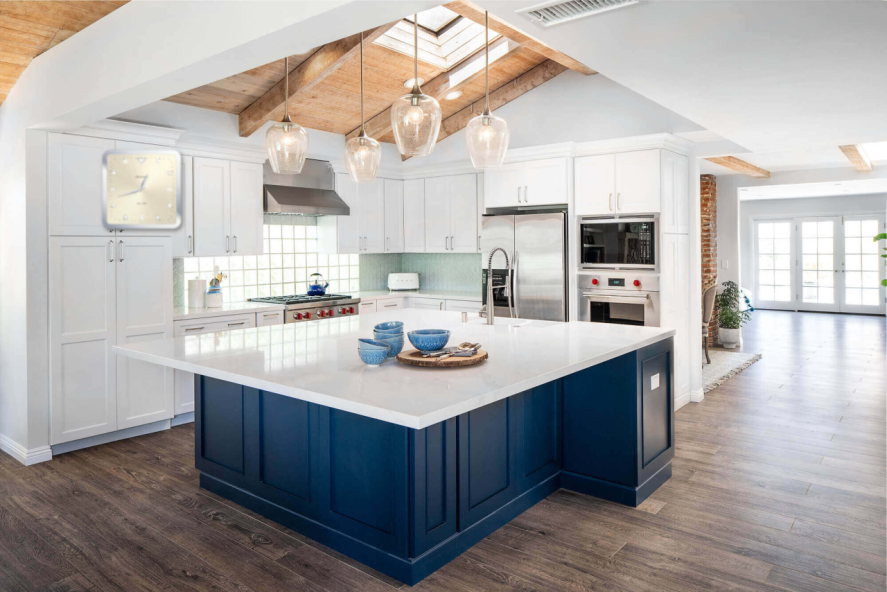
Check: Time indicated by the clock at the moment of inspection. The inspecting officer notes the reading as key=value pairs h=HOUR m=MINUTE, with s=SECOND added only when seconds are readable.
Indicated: h=12 m=42
